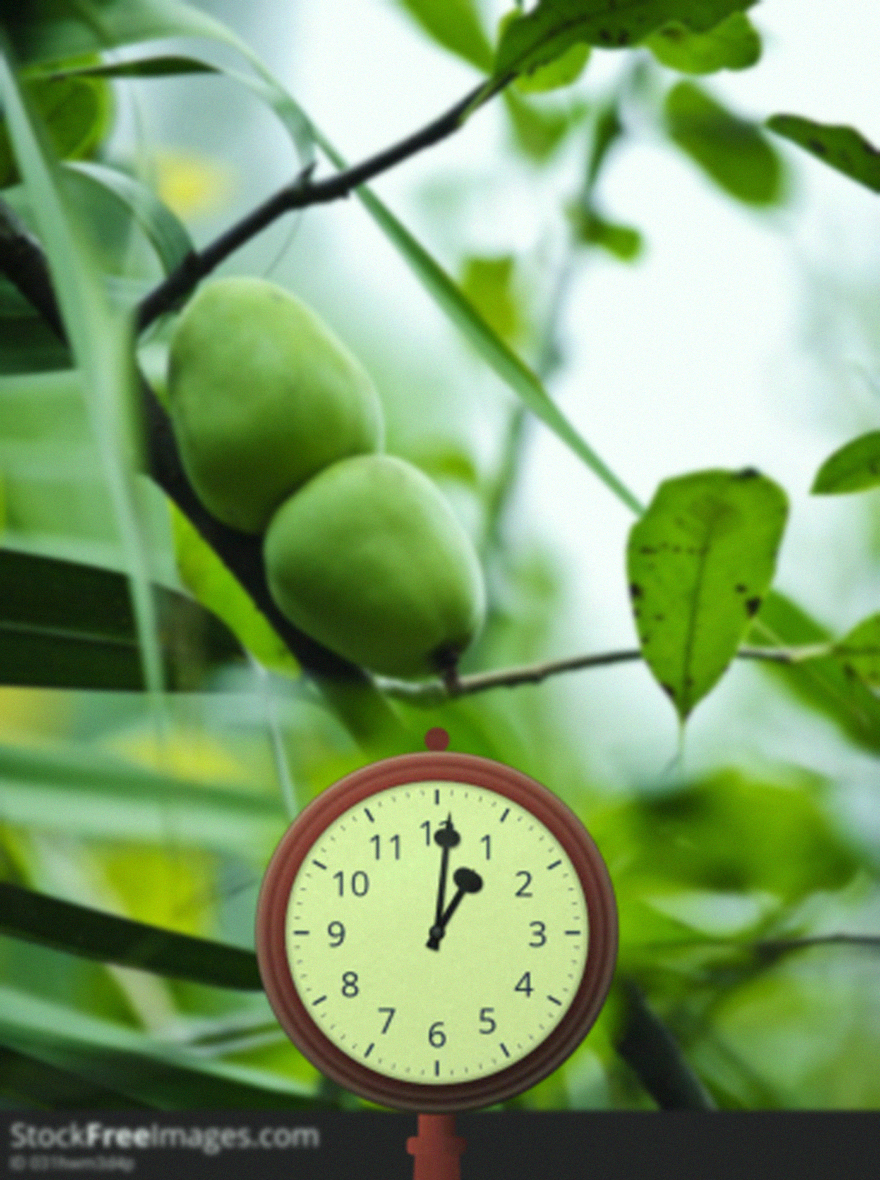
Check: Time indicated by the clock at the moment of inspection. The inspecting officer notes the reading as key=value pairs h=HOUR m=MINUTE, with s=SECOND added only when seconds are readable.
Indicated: h=1 m=1
